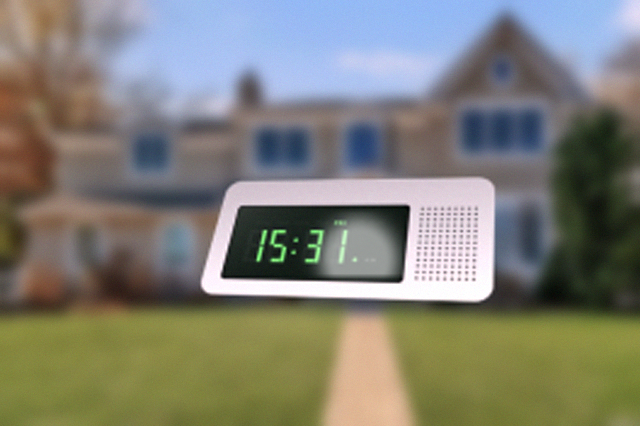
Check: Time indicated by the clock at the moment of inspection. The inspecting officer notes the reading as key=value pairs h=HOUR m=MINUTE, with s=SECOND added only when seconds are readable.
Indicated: h=15 m=31
